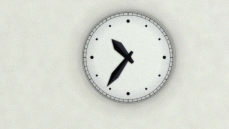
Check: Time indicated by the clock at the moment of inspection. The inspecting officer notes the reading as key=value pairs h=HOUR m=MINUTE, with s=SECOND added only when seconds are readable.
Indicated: h=10 m=36
